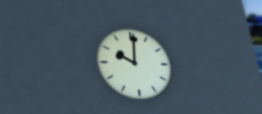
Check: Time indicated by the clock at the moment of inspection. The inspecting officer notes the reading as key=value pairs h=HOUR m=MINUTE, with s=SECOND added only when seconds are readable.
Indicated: h=10 m=1
